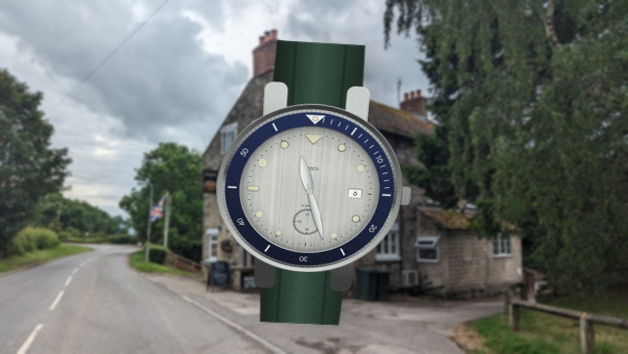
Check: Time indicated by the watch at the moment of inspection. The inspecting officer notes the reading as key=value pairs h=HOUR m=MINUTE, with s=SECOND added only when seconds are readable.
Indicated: h=11 m=27
